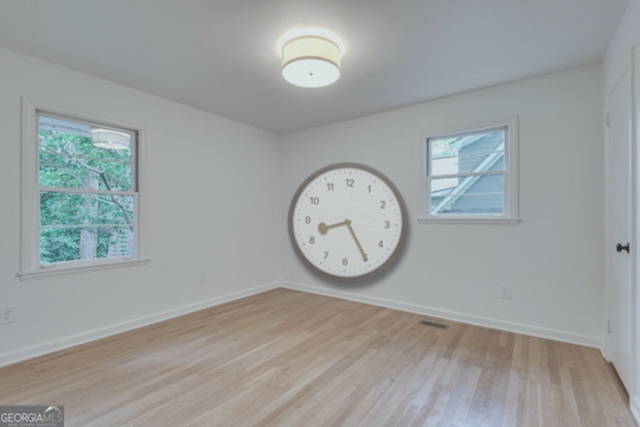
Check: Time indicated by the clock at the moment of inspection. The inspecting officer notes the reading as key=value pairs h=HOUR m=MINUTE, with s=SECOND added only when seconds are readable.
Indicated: h=8 m=25
